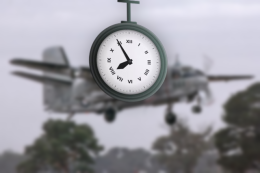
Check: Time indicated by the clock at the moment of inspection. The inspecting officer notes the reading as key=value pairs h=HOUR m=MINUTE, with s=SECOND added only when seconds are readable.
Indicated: h=7 m=55
